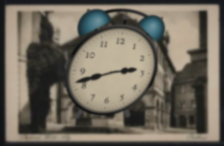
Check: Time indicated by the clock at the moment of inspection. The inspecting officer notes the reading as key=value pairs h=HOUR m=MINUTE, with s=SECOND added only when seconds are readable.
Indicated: h=2 m=42
